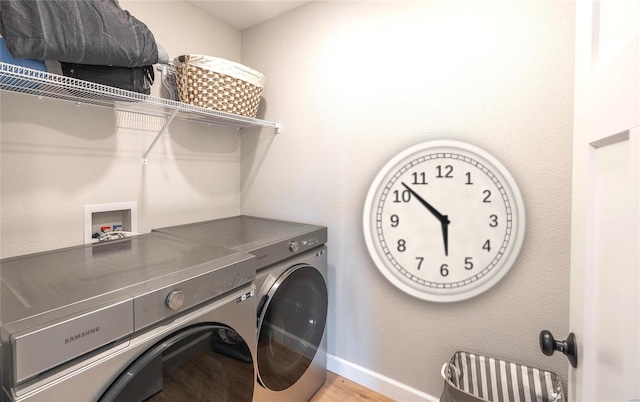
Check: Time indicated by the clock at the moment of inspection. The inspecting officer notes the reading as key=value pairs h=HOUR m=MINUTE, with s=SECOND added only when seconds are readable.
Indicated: h=5 m=52
